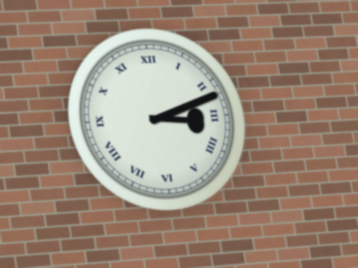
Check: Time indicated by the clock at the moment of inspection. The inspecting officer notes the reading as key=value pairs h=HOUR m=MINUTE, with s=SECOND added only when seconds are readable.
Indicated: h=3 m=12
